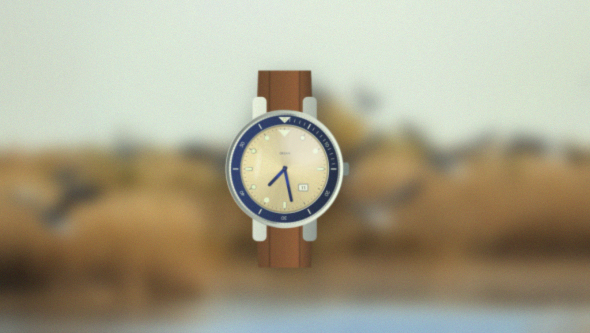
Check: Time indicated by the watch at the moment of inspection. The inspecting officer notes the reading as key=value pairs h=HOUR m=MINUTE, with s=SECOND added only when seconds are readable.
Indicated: h=7 m=28
